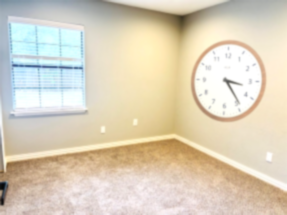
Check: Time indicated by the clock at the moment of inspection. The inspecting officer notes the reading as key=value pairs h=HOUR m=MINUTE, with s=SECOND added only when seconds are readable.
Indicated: h=3 m=24
